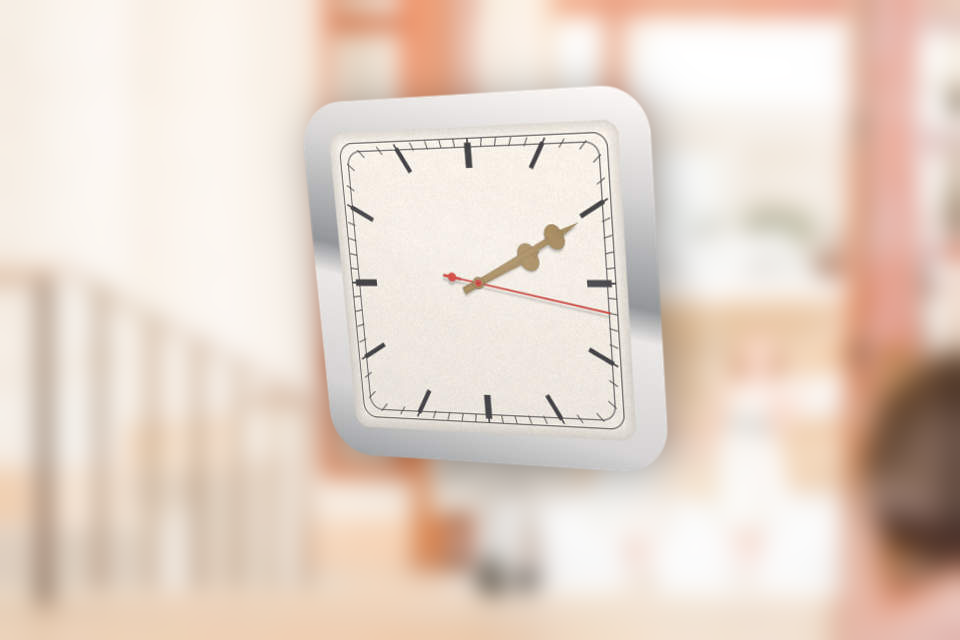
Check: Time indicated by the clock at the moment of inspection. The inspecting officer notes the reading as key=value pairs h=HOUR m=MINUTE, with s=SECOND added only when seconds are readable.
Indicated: h=2 m=10 s=17
